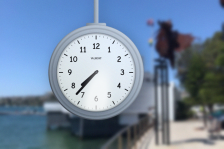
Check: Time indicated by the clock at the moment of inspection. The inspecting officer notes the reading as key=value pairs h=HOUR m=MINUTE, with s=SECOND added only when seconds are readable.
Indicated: h=7 m=37
